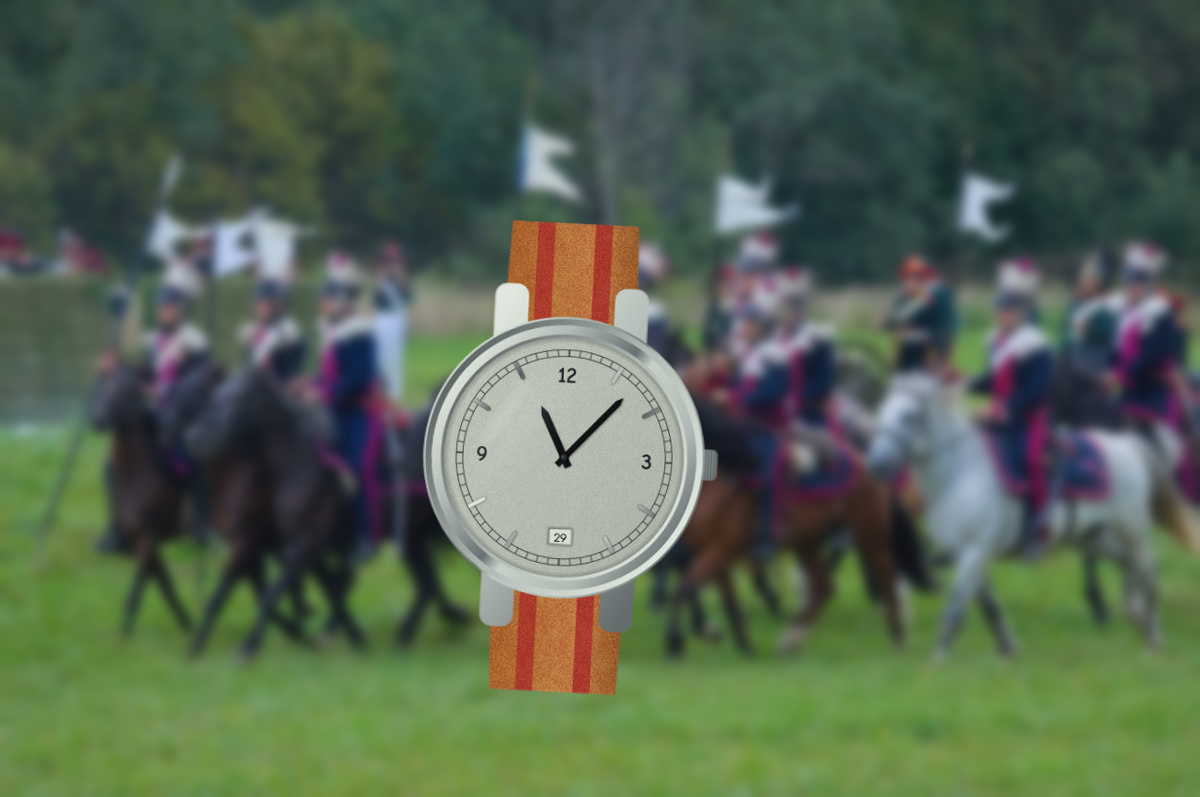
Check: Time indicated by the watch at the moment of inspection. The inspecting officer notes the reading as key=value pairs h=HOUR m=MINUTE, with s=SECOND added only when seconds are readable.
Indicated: h=11 m=7
